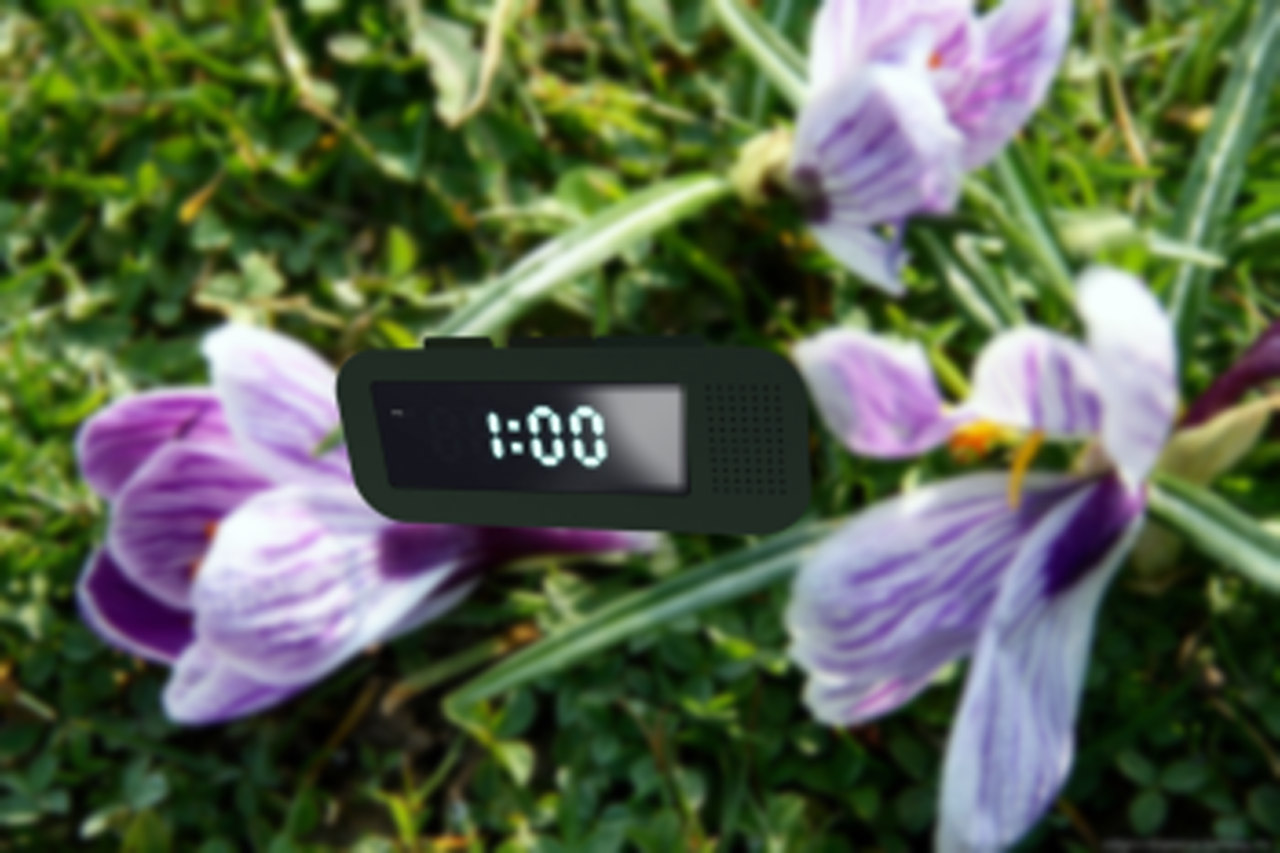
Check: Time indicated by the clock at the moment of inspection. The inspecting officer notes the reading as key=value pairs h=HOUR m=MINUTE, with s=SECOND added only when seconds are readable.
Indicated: h=1 m=0
